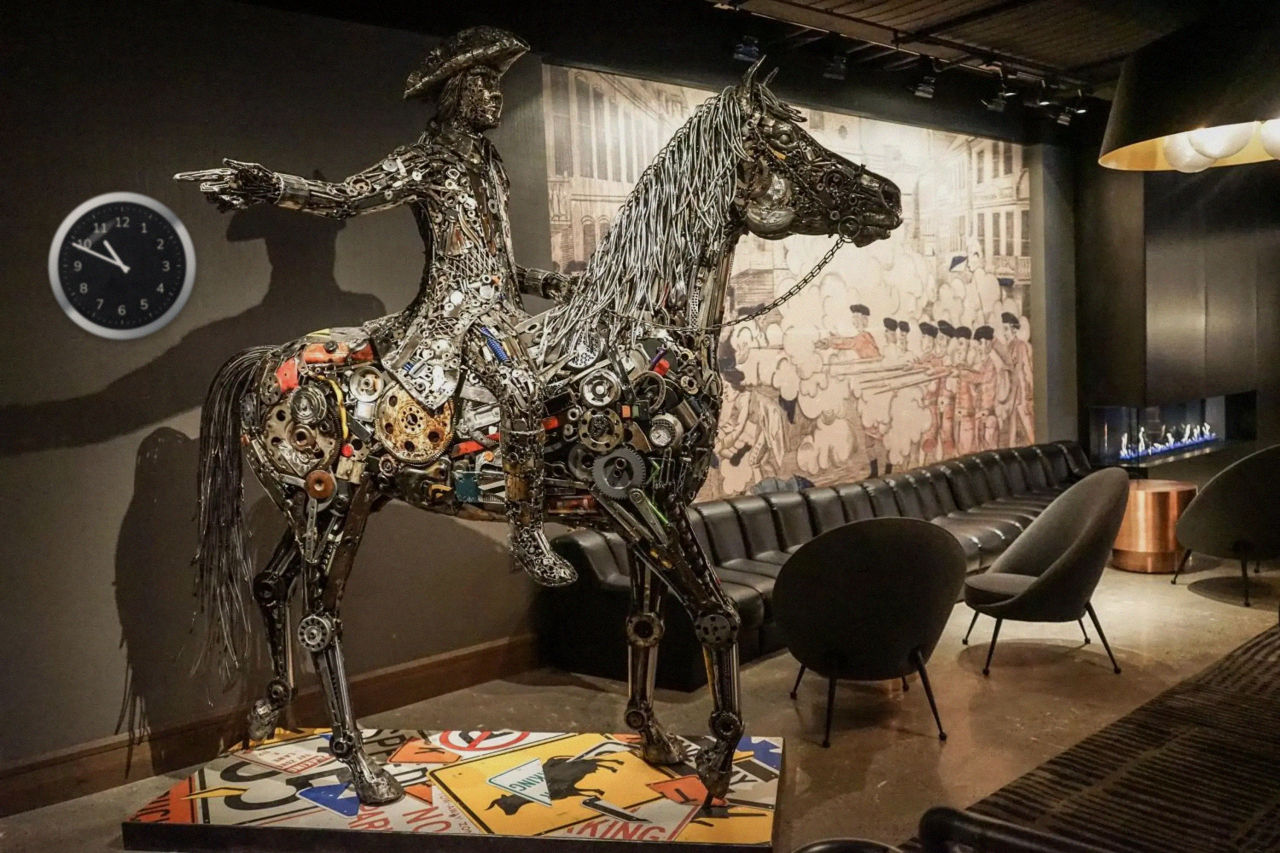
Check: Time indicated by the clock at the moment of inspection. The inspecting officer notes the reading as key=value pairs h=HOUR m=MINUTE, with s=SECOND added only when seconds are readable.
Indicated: h=10 m=49
